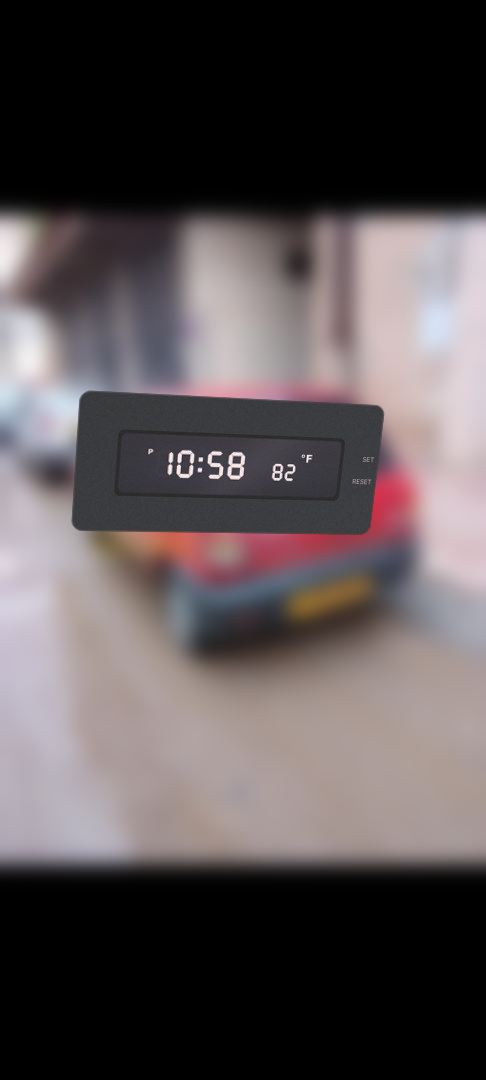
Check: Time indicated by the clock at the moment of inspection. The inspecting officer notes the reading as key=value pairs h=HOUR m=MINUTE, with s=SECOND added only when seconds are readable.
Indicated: h=10 m=58
